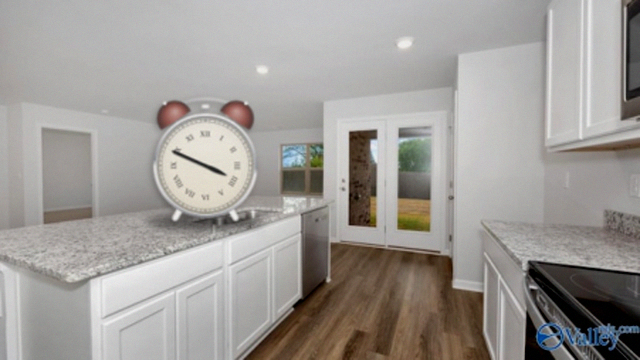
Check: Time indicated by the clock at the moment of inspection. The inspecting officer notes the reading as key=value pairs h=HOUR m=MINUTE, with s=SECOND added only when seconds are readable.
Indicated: h=3 m=49
